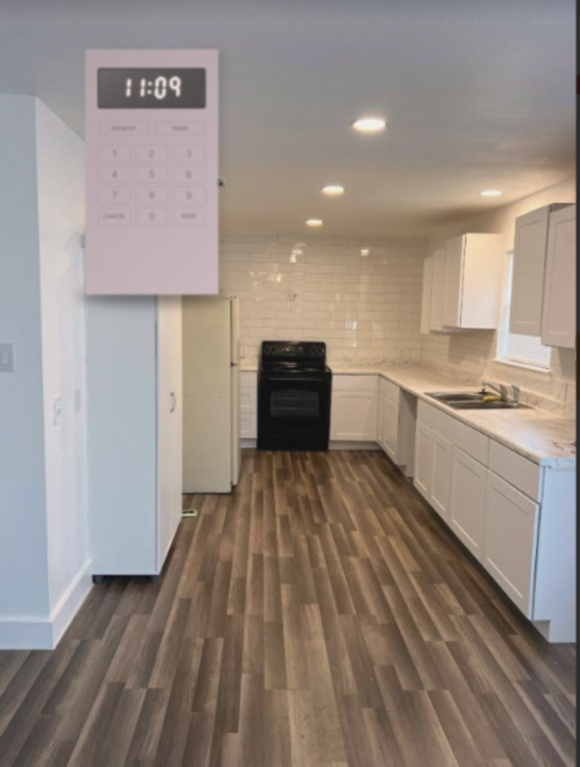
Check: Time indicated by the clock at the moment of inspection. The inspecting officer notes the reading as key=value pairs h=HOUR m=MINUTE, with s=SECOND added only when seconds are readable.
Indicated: h=11 m=9
